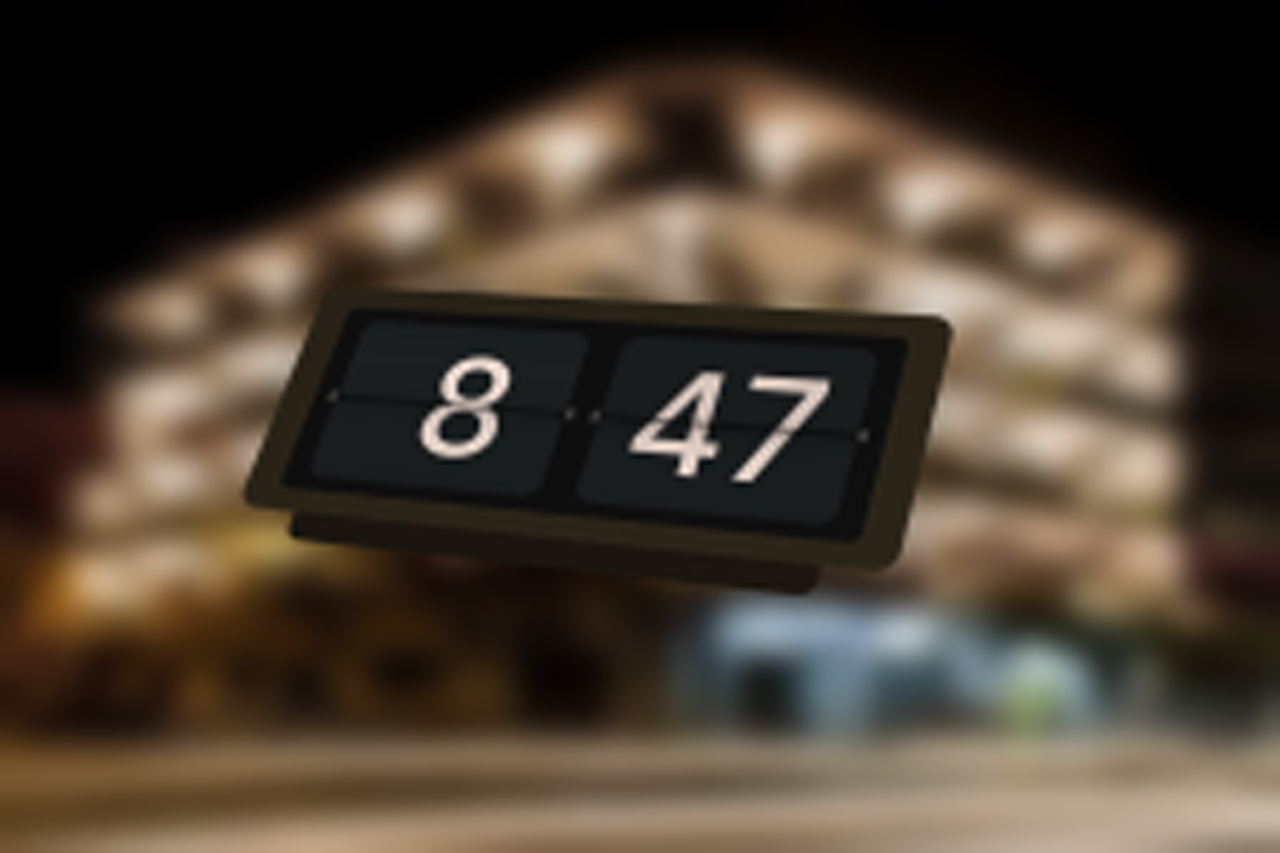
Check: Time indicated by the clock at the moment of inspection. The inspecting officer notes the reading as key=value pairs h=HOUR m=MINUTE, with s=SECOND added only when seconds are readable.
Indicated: h=8 m=47
